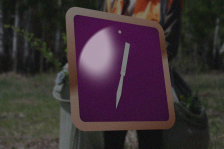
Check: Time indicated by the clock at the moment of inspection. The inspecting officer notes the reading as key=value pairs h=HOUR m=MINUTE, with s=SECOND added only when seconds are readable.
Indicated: h=12 m=33
